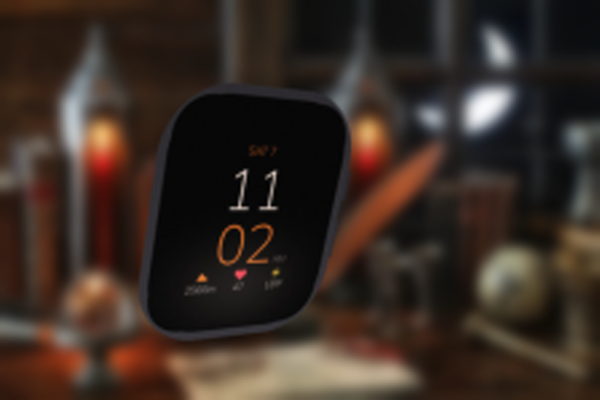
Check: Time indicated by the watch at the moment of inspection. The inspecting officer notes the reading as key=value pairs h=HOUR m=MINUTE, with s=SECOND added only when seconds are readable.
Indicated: h=11 m=2
